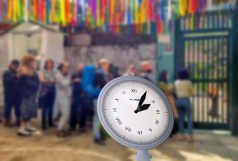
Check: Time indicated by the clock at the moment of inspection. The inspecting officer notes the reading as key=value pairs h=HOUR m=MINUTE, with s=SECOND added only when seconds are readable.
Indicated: h=2 m=5
